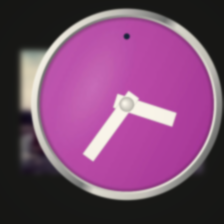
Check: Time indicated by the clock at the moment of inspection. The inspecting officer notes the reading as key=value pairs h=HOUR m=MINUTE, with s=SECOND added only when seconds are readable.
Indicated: h=3 m=36
